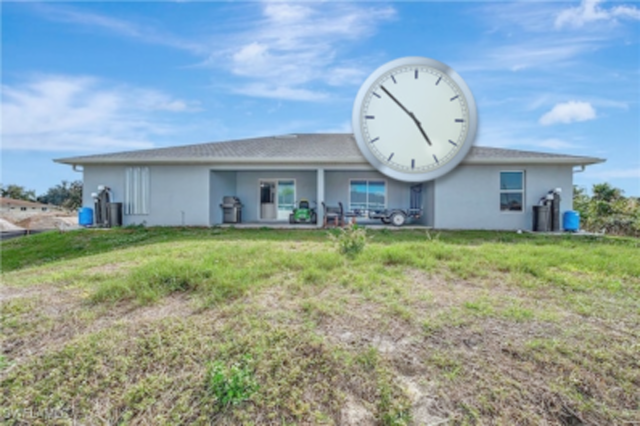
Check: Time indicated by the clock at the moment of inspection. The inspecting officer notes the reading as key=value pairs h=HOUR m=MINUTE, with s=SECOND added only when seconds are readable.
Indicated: h=4 m=52
